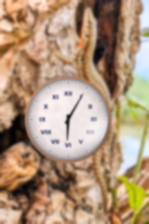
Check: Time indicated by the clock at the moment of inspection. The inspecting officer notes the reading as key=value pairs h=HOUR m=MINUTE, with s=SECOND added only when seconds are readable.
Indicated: h=6 m=5
